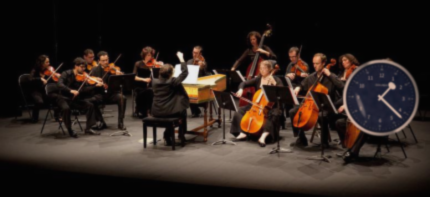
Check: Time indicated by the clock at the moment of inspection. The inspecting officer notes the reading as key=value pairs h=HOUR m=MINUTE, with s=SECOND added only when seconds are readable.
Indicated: h=1 m=22
